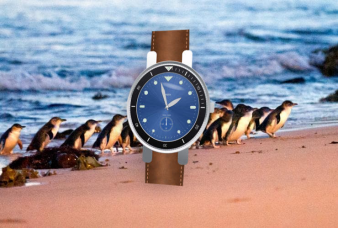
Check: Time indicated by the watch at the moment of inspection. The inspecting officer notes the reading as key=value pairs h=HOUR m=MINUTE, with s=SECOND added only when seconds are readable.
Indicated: h=1 m=57
